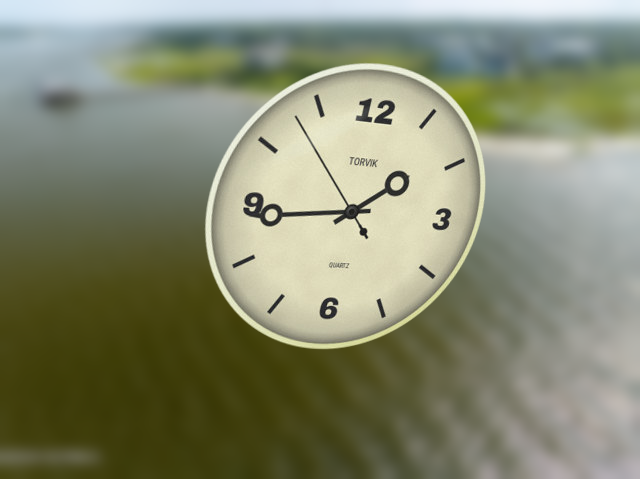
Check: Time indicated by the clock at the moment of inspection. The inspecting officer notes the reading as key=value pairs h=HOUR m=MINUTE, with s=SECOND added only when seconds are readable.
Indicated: h=1 m=43 s=53
